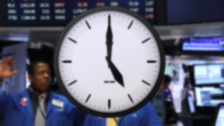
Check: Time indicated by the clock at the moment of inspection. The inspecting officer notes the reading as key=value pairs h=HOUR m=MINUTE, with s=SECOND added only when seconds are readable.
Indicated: h=5 m=0
